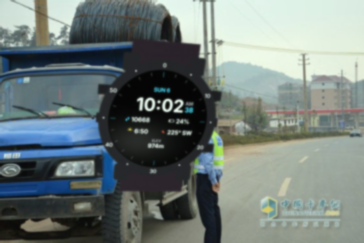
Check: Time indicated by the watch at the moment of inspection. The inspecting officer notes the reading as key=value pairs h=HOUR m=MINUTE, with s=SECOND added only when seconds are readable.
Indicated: h=10 m=2
